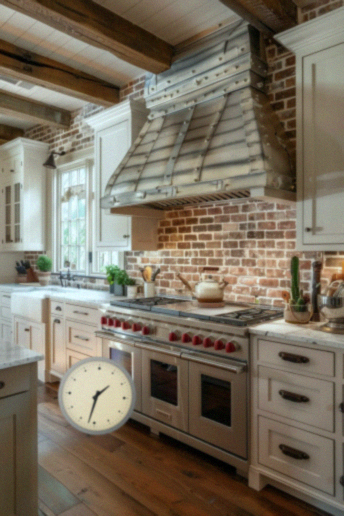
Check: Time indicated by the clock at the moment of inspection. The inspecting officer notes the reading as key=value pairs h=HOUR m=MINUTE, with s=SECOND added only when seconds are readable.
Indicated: h=1 m=32
